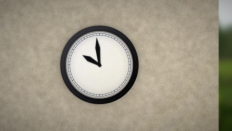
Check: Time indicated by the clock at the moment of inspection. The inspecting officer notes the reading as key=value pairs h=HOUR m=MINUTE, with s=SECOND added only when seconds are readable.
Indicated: h=9 m=59
